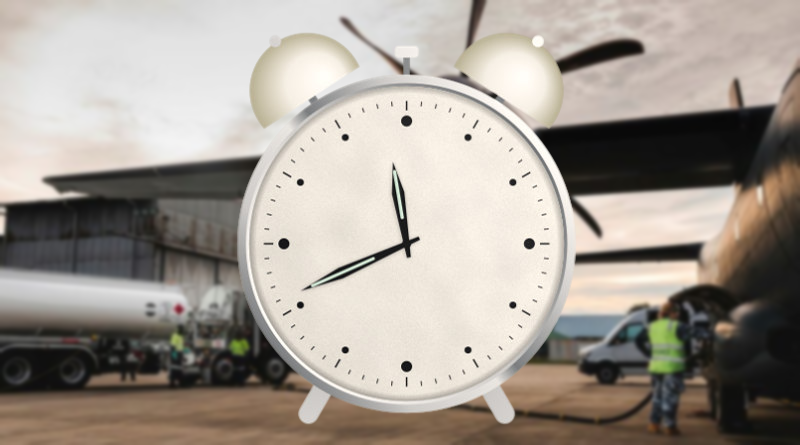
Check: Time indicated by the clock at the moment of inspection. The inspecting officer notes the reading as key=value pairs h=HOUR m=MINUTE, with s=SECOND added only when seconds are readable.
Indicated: h=11 m=41
